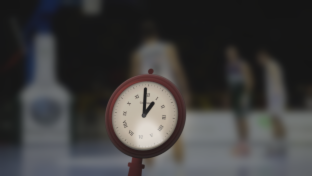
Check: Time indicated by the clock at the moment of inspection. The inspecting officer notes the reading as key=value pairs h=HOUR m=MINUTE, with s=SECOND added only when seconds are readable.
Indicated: h=12 m=59
